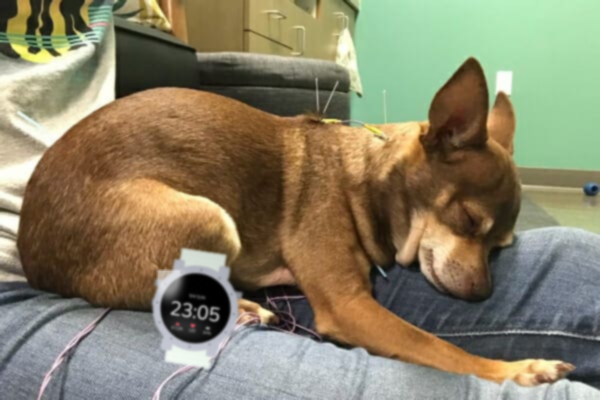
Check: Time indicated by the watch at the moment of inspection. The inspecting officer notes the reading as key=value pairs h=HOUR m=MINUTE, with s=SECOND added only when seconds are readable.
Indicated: h=23 m=5
